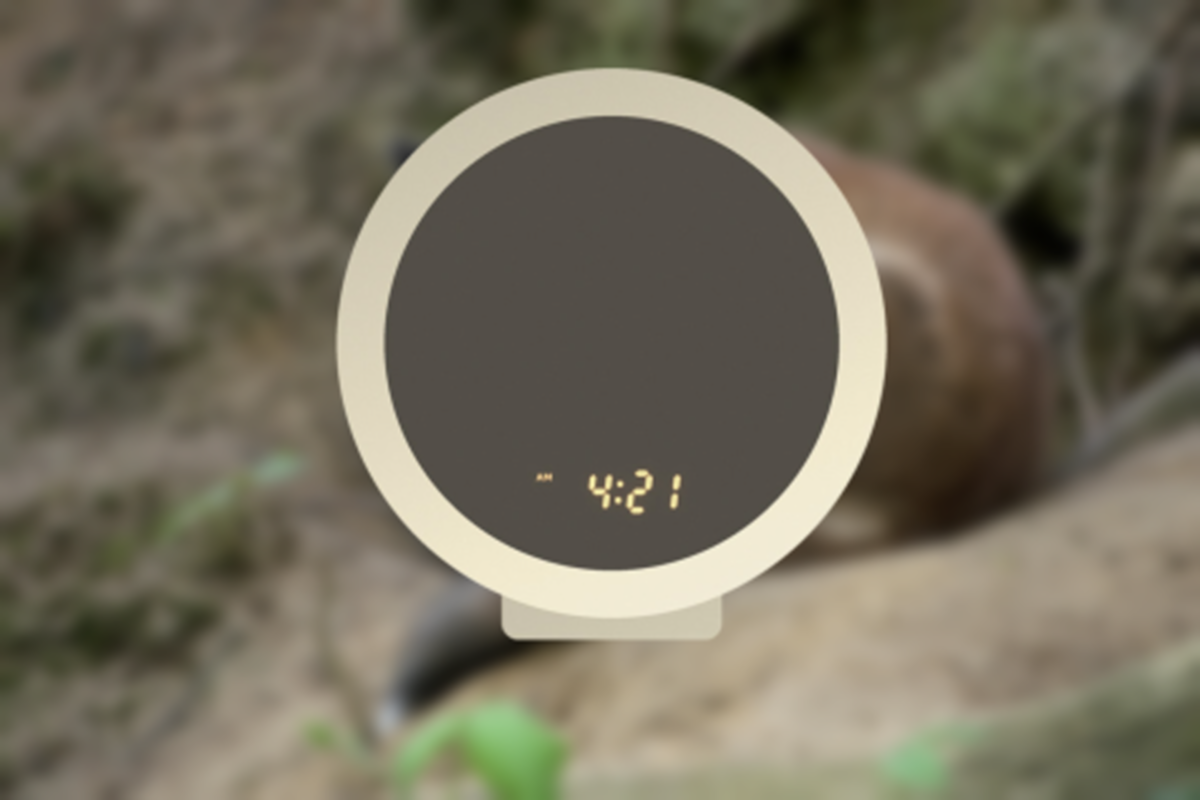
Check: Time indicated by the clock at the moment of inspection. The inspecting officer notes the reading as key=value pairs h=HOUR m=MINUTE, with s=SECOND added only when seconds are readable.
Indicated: h=4 m=21
